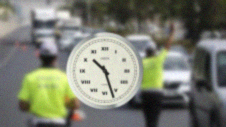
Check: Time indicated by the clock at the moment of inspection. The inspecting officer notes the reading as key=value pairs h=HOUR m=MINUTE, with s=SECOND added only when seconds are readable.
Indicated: h=10 m=27
